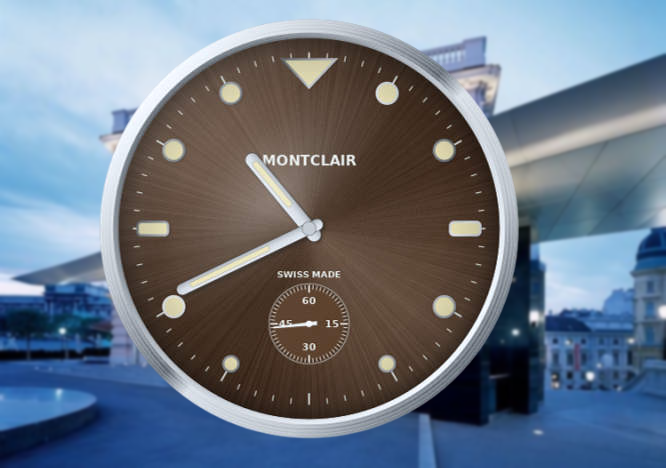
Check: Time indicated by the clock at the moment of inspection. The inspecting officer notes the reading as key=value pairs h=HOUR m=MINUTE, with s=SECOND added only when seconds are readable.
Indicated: h=10 m=40 s=44
